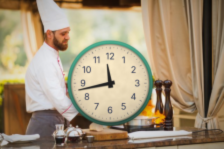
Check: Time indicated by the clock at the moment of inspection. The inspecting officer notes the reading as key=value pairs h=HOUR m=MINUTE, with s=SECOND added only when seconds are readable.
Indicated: h=11 m=43
